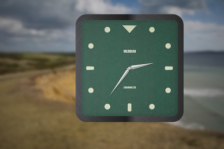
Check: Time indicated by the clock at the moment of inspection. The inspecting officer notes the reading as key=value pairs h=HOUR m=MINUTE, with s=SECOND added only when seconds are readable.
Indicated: h=2 m=36
